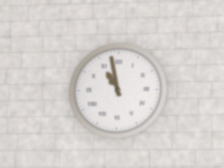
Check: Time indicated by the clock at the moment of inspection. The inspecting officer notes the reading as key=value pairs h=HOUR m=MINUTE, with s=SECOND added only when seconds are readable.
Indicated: h=10 m=58
